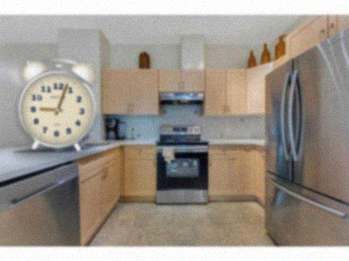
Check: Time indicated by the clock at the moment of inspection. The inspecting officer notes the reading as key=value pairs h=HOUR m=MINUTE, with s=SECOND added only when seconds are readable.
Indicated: h=9 m=3
